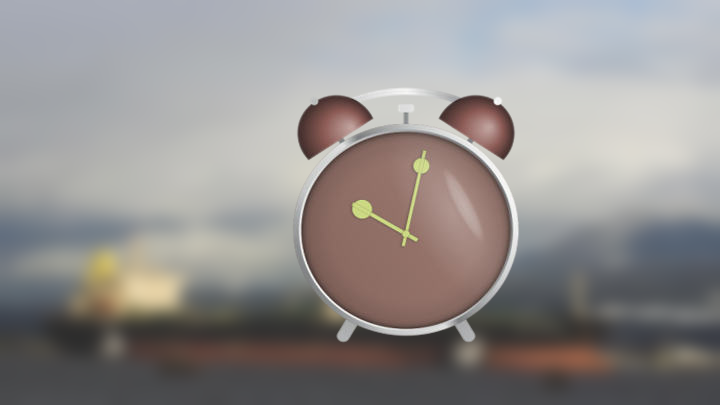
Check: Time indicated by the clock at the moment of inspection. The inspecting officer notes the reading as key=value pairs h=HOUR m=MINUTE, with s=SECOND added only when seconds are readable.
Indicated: h=10 m=2
